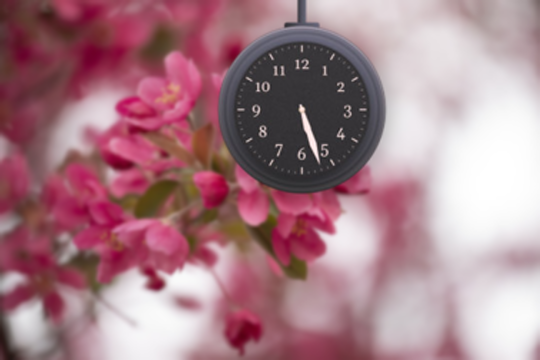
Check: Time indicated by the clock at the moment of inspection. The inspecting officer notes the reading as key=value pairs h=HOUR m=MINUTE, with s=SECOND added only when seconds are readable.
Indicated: h=5 m=27
